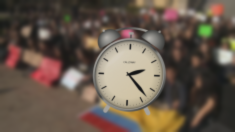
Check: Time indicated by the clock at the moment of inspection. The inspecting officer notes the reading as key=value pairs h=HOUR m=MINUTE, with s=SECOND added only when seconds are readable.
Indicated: h=2 m=23
